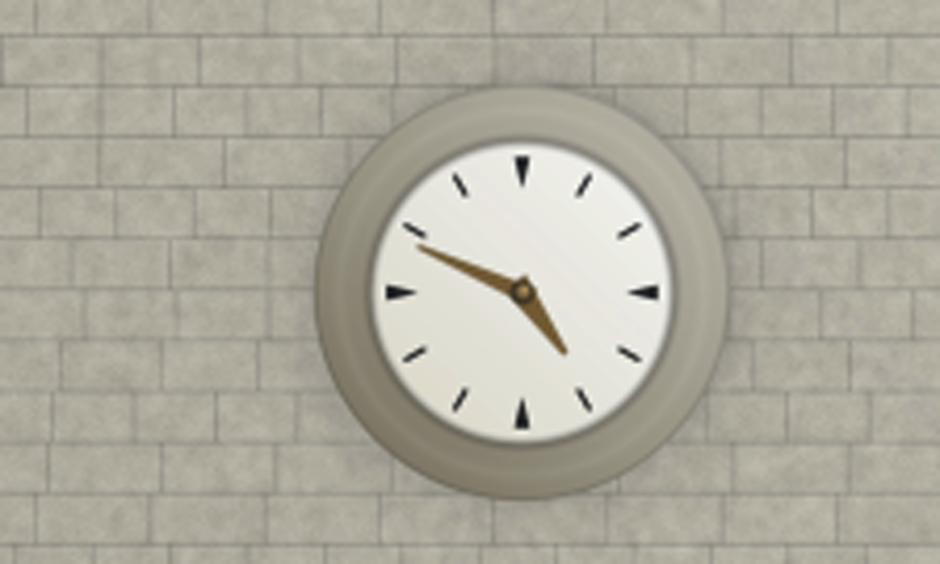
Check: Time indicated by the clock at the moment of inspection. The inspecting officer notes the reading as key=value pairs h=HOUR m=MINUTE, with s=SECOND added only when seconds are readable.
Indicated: h=4 m=49
